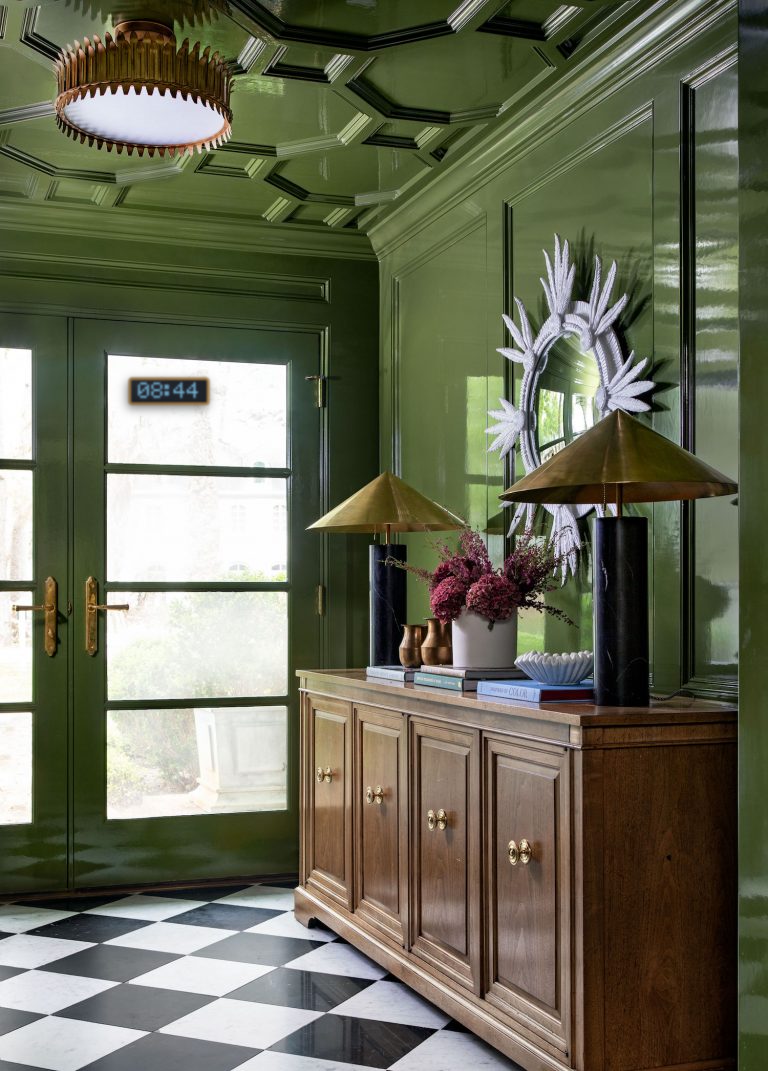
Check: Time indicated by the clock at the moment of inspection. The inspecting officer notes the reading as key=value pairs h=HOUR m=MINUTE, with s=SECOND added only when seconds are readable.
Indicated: h=8 m=44
